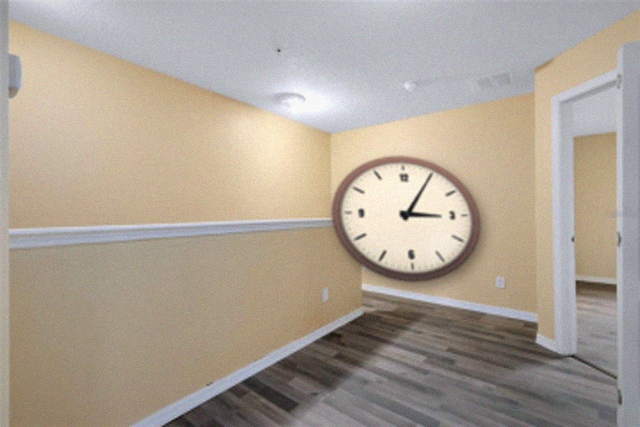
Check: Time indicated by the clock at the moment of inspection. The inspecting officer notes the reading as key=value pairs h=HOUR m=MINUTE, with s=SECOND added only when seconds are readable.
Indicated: h=3 m=5
